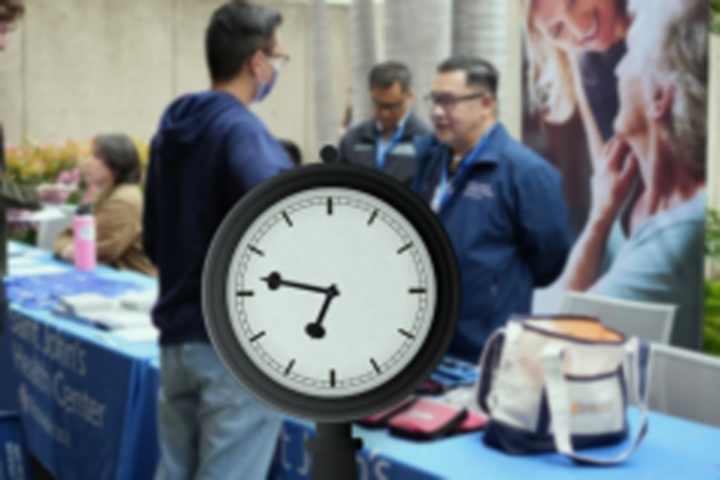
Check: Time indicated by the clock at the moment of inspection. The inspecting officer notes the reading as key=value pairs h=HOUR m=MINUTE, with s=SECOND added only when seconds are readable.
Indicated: h=6 m=47
